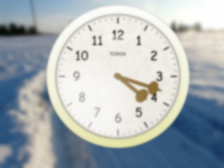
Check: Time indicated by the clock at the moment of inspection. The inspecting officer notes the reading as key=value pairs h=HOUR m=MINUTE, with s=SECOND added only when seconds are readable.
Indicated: h=4 m=18
